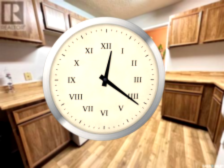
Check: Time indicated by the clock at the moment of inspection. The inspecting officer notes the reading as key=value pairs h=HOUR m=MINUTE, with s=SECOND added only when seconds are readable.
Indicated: h=12 m=21
